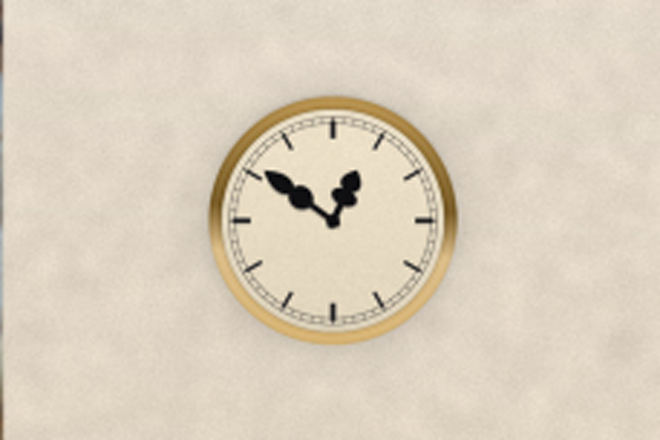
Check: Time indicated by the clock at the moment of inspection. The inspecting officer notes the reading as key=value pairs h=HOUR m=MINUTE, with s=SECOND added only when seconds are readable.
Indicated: h=12 m=51
